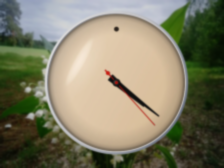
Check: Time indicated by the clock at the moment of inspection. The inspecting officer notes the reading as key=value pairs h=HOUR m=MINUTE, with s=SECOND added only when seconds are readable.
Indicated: h=4 m=21 s=23
